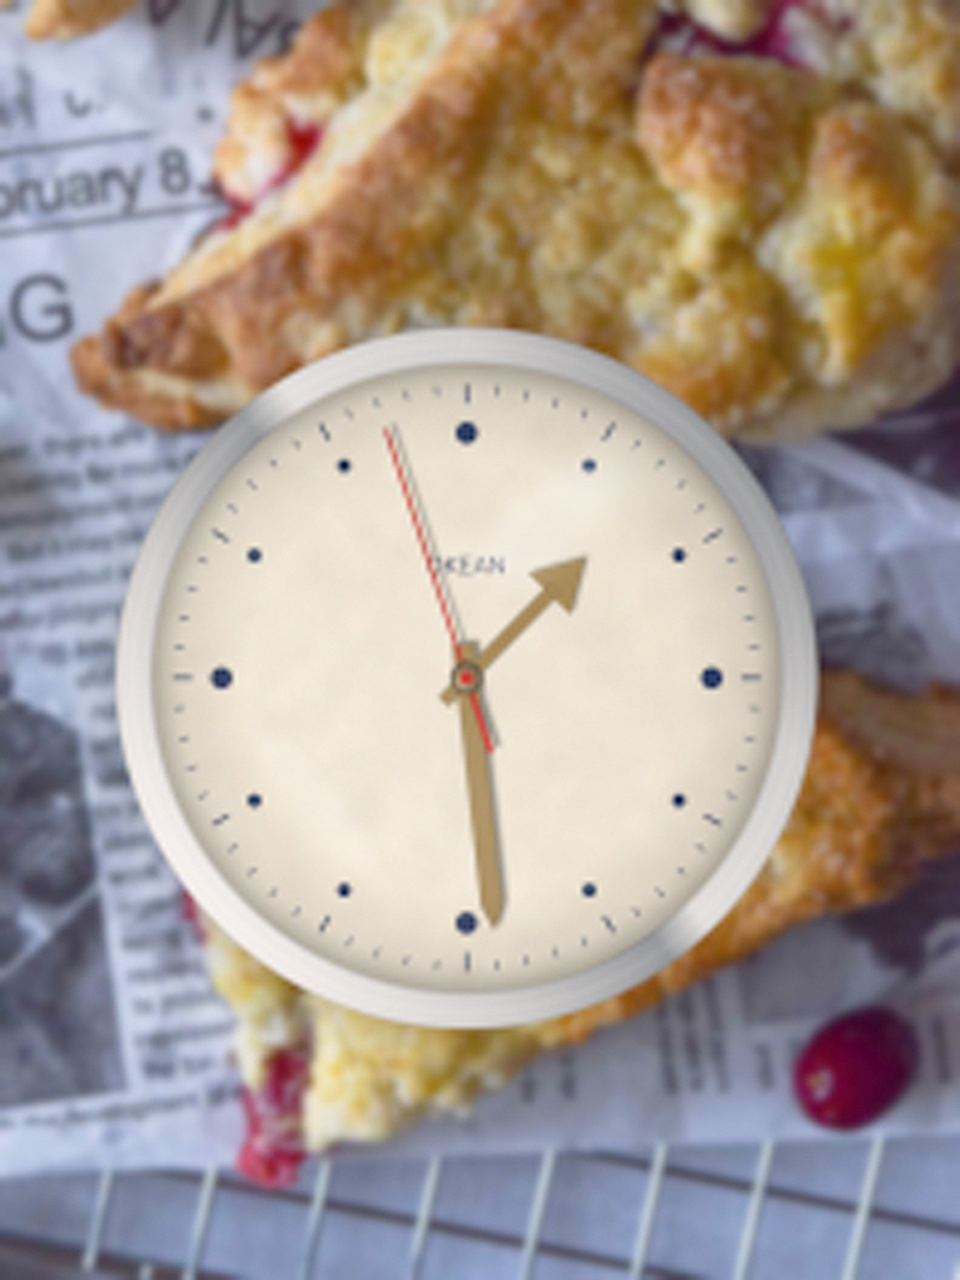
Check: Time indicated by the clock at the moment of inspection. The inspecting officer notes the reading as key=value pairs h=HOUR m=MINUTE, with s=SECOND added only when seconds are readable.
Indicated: h=1 m=28 s=57
